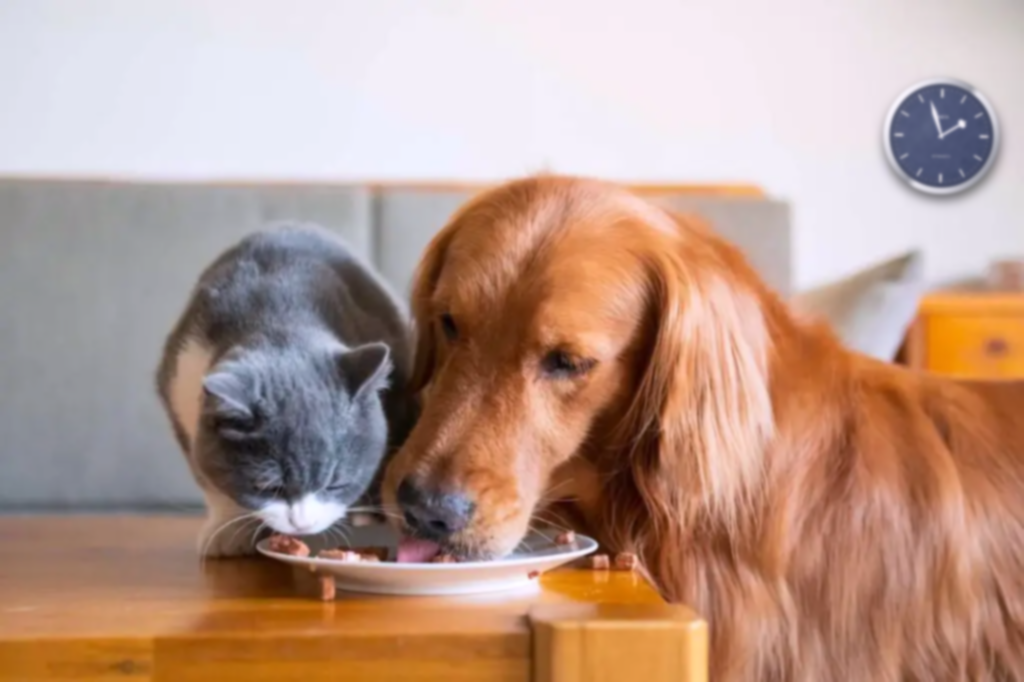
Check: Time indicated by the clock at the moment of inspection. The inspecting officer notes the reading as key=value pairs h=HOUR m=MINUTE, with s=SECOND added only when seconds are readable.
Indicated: h=1 m=57
